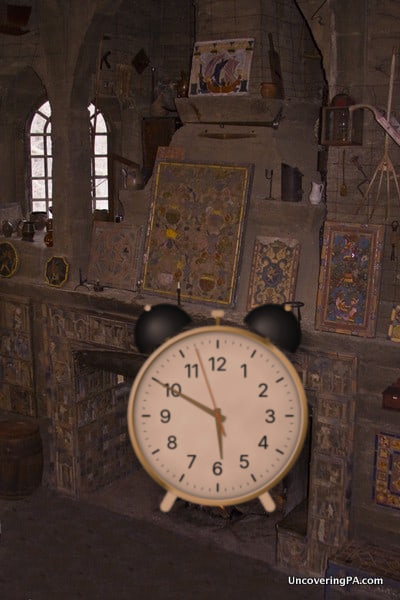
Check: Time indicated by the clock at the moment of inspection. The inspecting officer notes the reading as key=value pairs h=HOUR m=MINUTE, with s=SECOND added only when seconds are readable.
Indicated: h=5 m=49 s=57
